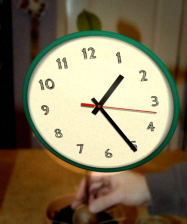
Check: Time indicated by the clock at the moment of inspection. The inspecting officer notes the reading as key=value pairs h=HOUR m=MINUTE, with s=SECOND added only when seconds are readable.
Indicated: h=1 m=25 s=17
